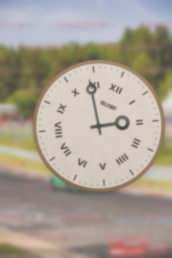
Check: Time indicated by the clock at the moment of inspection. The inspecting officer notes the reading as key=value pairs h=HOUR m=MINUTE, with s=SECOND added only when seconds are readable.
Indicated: h=1 m=54
